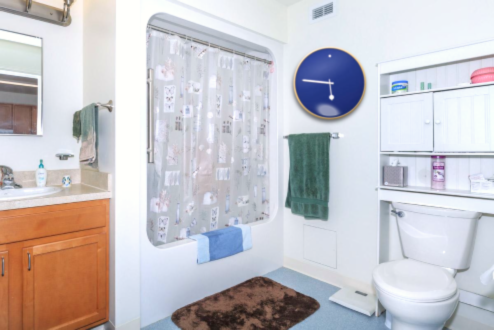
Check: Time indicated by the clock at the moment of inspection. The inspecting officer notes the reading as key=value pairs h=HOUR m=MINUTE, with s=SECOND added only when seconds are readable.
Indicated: h=5 m=46
